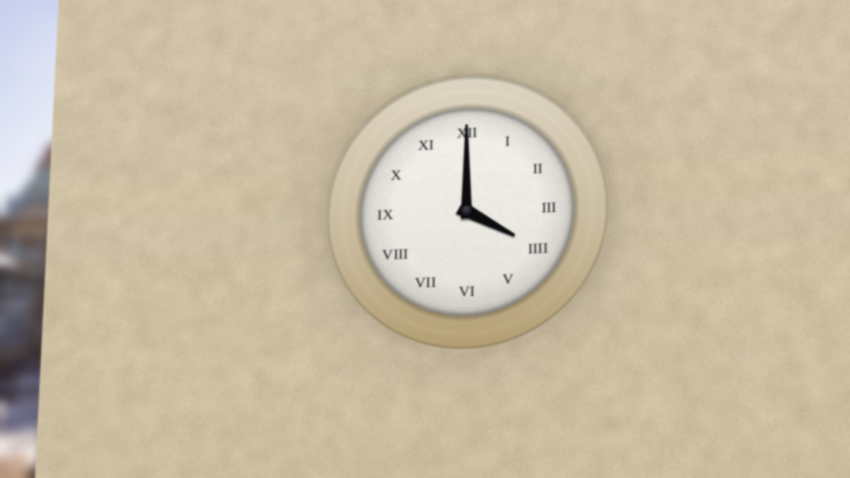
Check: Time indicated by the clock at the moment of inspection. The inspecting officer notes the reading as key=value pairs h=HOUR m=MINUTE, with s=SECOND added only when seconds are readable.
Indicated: h=4 m=0
